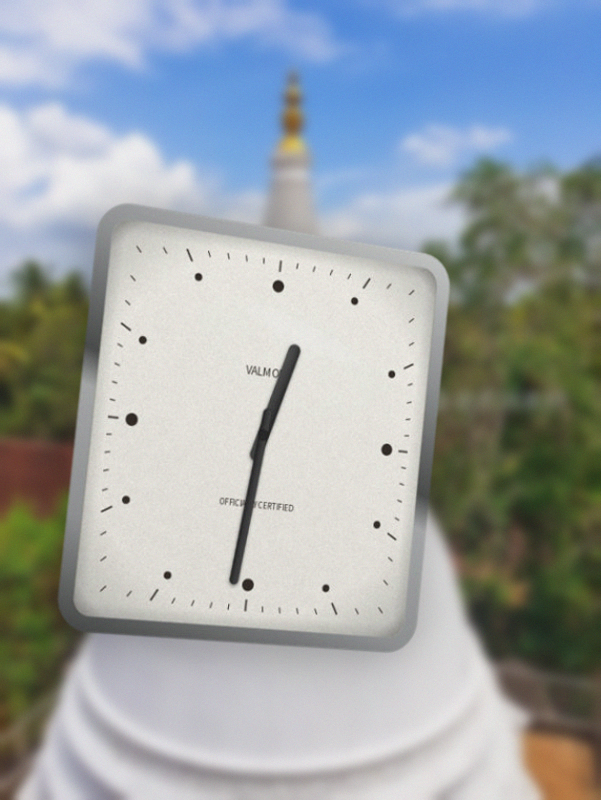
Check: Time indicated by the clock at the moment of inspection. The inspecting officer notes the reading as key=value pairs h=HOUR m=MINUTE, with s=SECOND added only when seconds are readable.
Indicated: h=12 m=31
